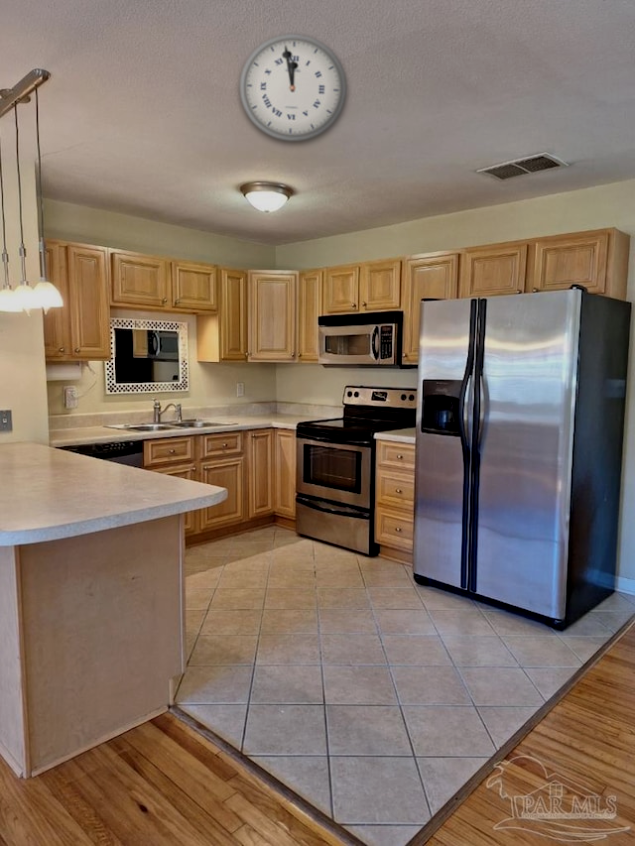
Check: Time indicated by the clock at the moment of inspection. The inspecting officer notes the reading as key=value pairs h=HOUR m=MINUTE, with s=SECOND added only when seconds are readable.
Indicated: h=11 m=58
